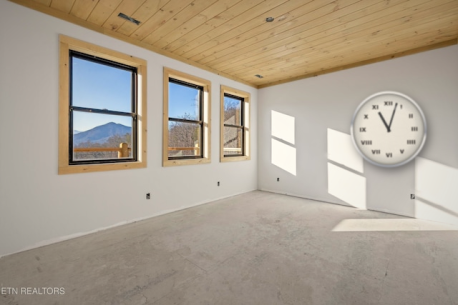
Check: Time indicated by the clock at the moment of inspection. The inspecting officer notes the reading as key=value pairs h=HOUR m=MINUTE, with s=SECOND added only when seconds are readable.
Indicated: h=11 m=3
